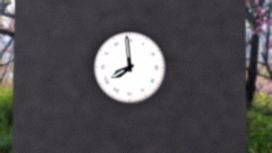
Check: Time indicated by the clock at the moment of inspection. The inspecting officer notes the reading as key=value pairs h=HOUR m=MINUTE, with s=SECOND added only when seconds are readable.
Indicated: h=7 m=59
